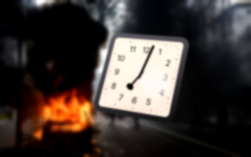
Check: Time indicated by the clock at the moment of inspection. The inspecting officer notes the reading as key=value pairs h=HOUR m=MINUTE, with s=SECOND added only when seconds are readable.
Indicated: h=7 m=2
